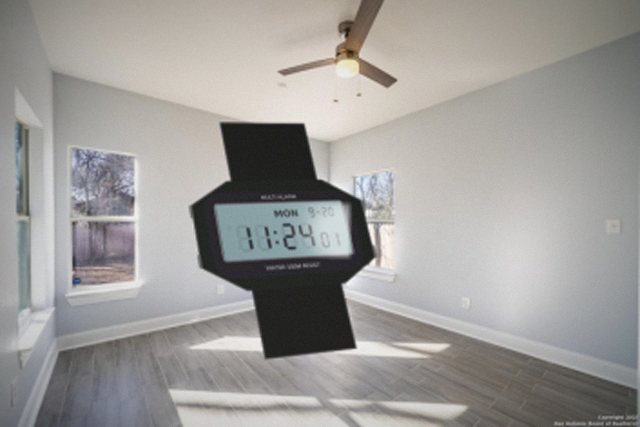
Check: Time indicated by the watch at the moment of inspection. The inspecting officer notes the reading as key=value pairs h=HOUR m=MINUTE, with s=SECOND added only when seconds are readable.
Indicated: h=11 m=24 s=1
